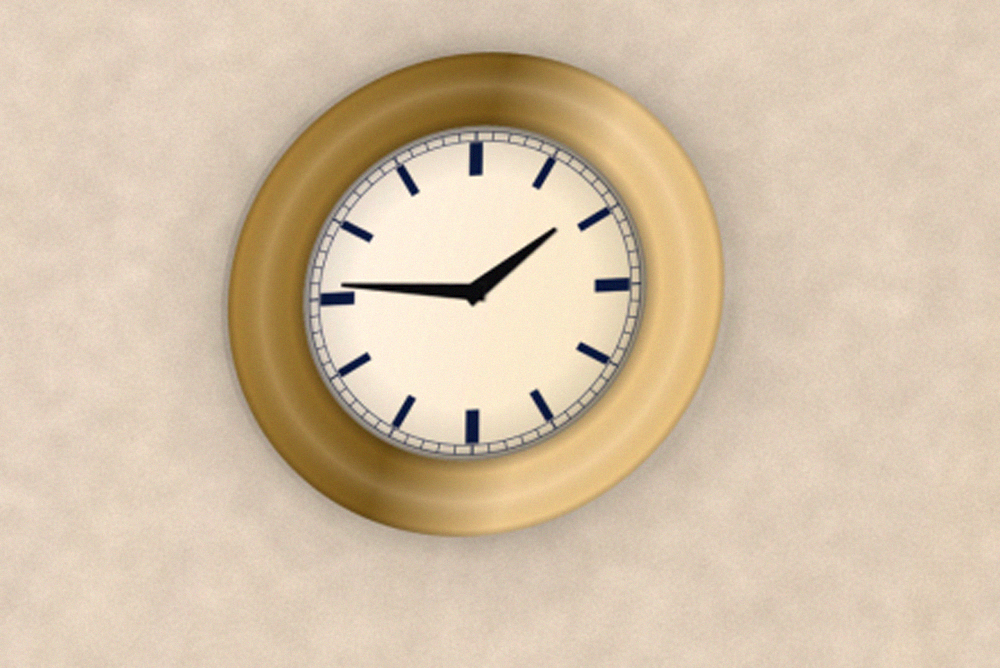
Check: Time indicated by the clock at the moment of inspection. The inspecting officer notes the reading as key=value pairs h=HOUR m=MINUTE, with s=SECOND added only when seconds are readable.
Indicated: h=1 m=46
